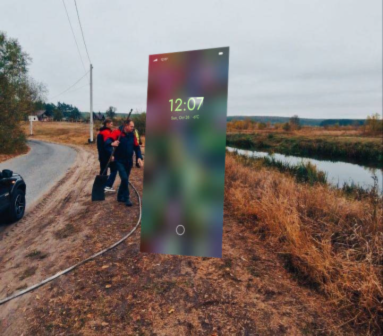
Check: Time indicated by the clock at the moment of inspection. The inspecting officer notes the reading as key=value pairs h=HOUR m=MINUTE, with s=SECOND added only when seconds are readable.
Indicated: h=12 m=7
